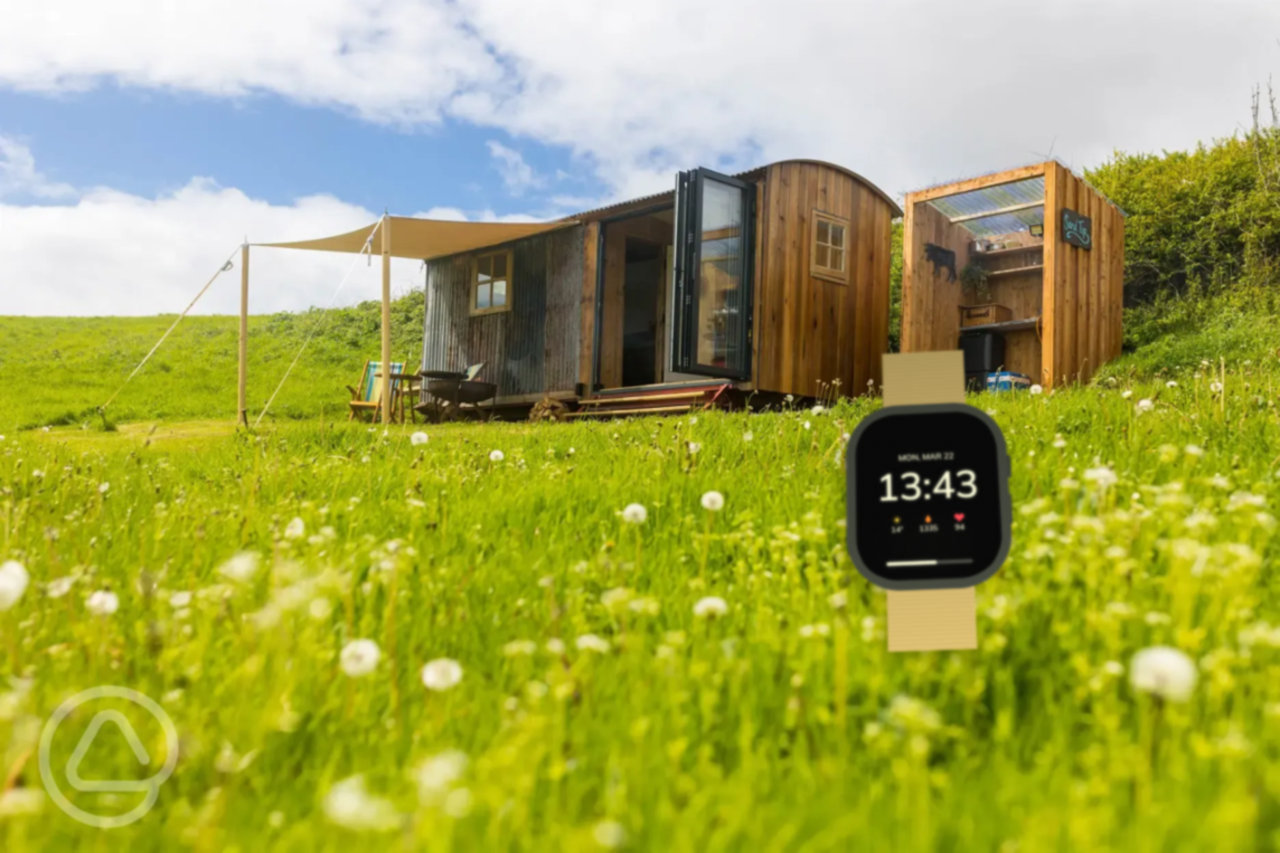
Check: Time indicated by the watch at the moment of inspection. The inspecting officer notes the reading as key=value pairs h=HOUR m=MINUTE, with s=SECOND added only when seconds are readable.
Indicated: h=13 m=43
